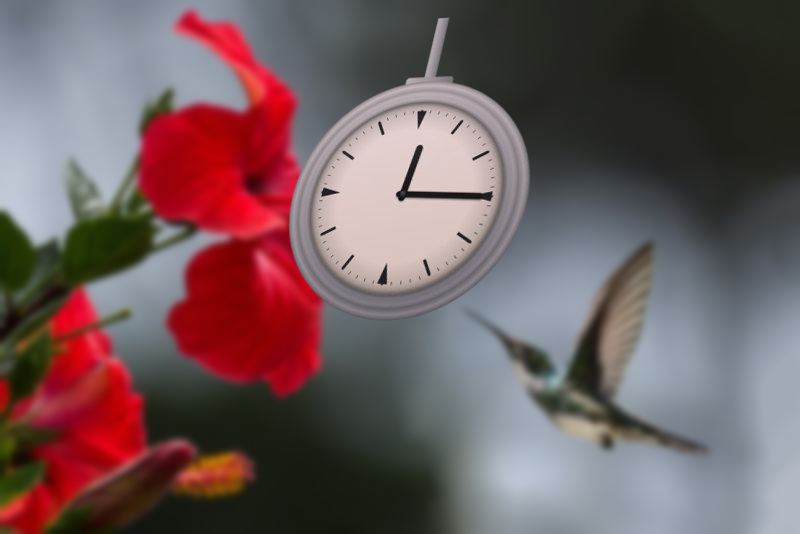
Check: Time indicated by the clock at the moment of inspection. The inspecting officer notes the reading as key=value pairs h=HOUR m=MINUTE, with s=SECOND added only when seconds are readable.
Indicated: h=12 m=15
